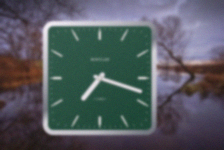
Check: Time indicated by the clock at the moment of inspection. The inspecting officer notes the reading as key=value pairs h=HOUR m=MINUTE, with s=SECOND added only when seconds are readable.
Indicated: h=7 m=18
